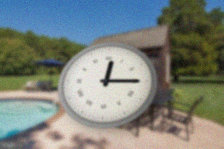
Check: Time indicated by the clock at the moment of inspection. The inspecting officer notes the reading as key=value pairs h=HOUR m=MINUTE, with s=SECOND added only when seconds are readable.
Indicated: h=12 m=15
